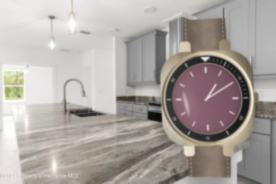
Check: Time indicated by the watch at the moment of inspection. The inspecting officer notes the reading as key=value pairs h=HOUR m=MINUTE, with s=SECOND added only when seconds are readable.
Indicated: h=1 m=10
